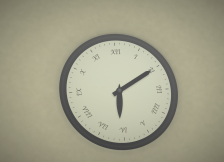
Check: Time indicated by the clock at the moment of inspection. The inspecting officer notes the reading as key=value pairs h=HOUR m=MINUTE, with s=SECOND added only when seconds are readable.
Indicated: h=6 m=10
